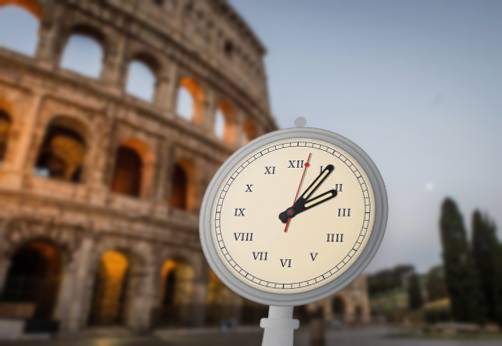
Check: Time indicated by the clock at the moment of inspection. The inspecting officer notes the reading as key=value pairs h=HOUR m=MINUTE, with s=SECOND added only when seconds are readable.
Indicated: h=2 m=6 s=2
